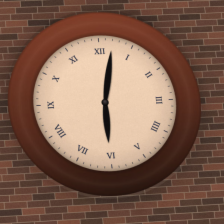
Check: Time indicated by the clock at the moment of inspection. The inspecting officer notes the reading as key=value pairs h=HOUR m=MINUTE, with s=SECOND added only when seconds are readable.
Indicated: h=6 m=2
